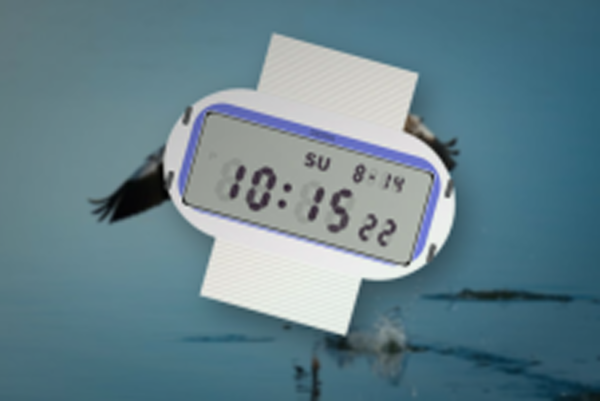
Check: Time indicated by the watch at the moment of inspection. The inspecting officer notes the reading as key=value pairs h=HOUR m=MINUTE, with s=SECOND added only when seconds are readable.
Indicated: h=10 m=15 s=22
